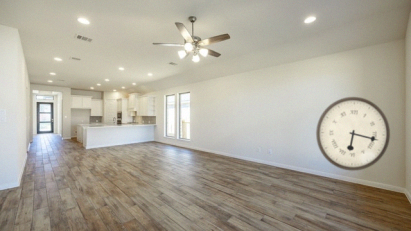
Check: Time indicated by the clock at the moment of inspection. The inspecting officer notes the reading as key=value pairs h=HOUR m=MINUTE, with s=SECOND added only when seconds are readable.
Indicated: h=6 m=17
